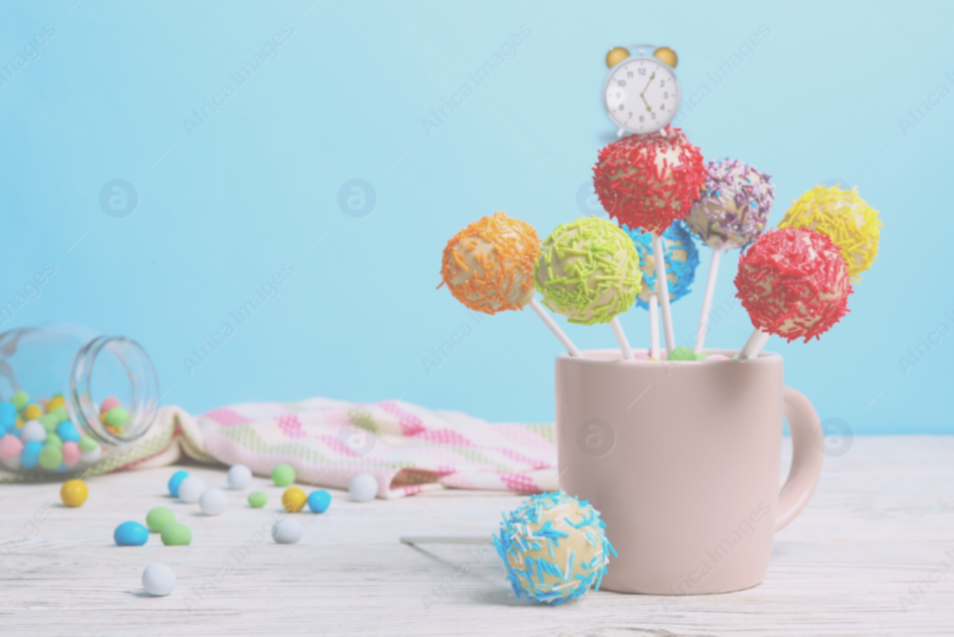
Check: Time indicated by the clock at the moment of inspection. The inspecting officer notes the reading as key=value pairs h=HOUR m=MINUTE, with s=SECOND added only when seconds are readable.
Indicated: h=5 m=5
